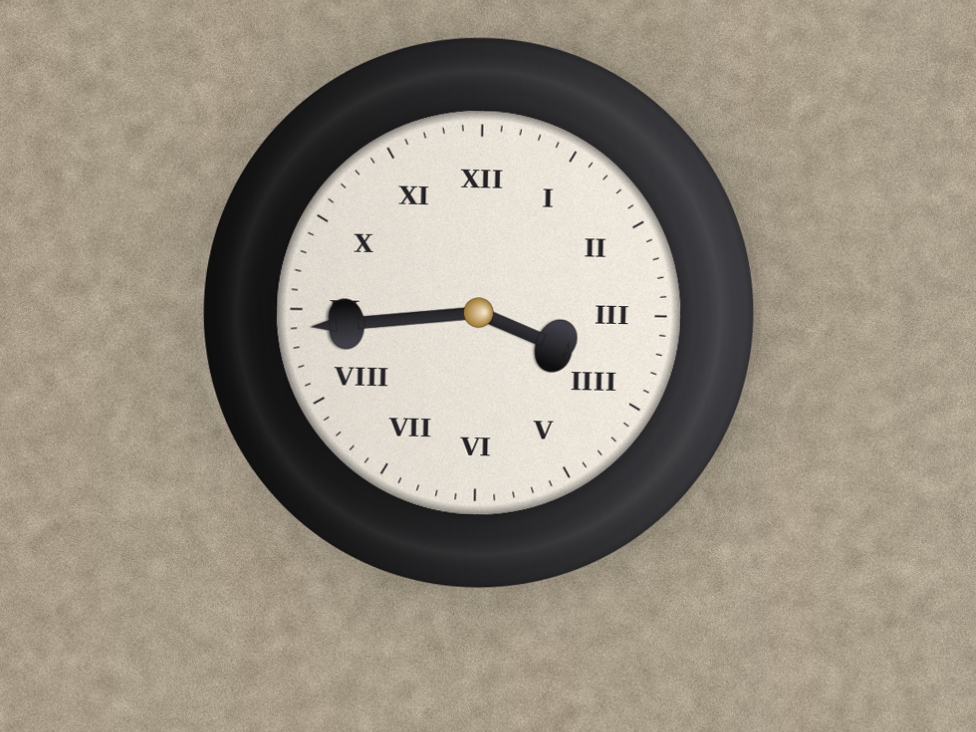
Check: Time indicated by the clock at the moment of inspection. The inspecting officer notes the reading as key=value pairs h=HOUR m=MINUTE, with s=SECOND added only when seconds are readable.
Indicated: h=3 m=44
